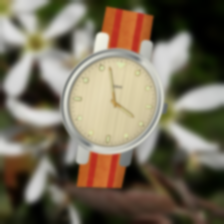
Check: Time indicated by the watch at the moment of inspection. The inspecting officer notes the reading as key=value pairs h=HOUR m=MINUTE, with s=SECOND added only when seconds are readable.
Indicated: h=3 m=57
